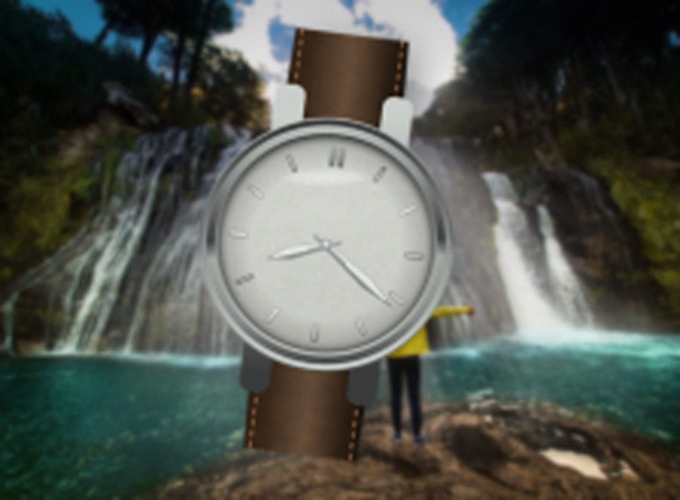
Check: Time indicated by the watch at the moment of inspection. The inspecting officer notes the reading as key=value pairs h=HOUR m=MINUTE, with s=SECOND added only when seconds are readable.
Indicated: h=8 m=21
